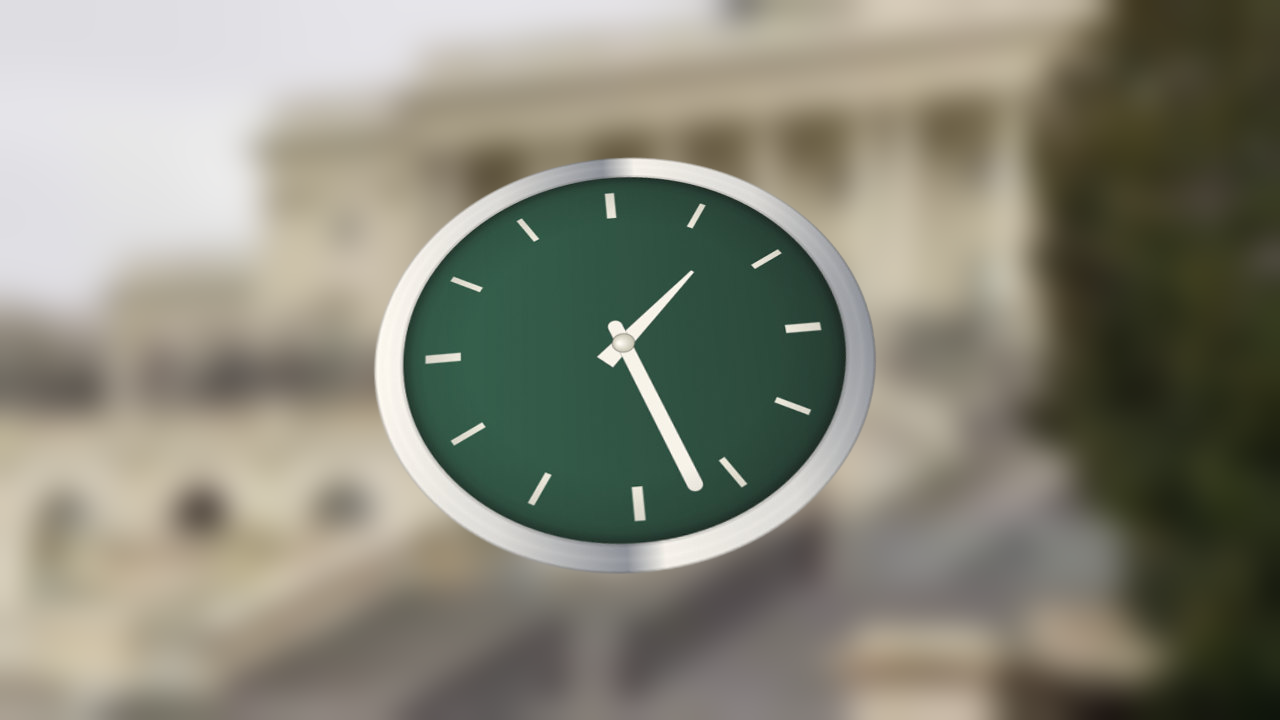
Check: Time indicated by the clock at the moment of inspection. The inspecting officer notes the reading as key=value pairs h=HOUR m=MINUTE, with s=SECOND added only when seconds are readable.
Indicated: h=1 m=27
